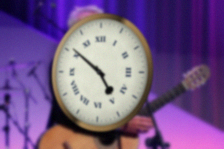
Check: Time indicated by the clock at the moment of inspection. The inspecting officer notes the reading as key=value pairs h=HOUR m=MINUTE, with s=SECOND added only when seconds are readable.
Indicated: h=4 m=51
